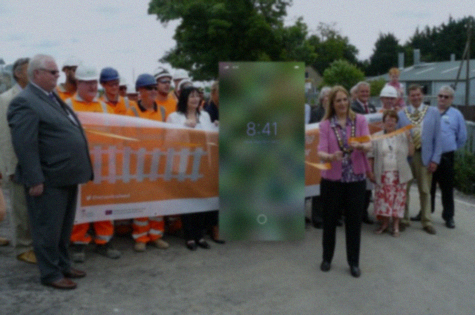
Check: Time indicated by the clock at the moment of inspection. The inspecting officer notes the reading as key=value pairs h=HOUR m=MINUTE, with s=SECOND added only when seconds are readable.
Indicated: h=8 m=41
